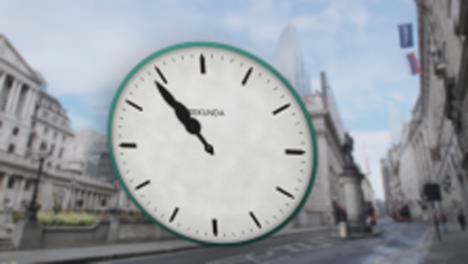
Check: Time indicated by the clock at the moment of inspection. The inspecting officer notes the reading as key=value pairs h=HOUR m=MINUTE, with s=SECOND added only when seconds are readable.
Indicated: h=10 m=54
